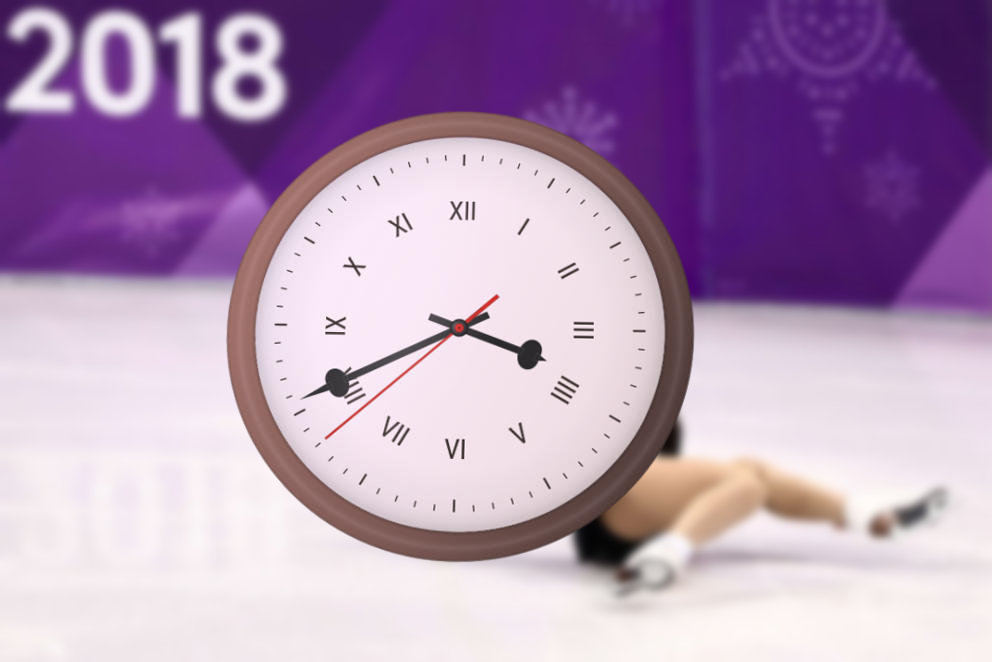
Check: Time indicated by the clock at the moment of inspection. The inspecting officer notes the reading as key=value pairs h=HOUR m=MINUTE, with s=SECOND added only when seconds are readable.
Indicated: h=3 m=40 s=38
